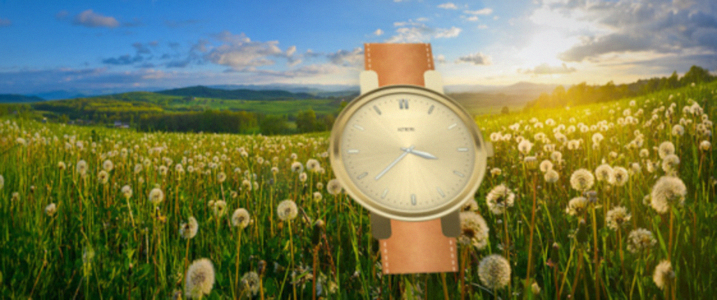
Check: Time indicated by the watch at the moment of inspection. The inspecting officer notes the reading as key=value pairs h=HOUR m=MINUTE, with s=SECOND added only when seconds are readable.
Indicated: h=3 m=38
